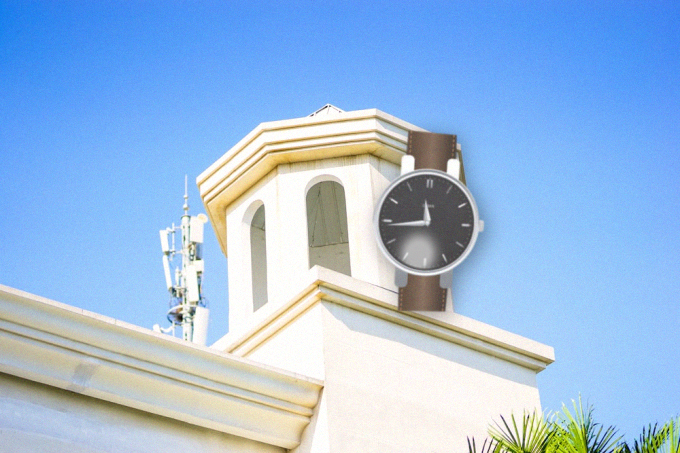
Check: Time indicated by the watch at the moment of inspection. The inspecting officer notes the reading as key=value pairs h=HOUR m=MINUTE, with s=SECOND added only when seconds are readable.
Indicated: h=11 m=44
